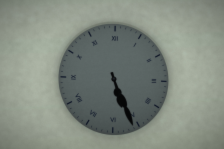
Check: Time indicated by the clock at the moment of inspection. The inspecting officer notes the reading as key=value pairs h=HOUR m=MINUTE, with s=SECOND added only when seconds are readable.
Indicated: h=5 m=26
